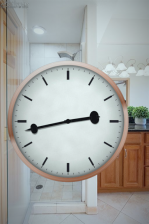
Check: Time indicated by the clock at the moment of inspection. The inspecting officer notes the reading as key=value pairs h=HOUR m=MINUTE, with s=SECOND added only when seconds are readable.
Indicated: h=2 m=43
